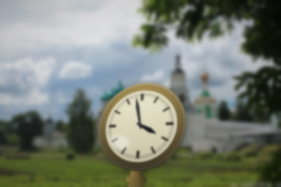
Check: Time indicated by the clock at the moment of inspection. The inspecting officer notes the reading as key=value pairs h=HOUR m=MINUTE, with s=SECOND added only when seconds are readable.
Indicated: h=3 m=58
